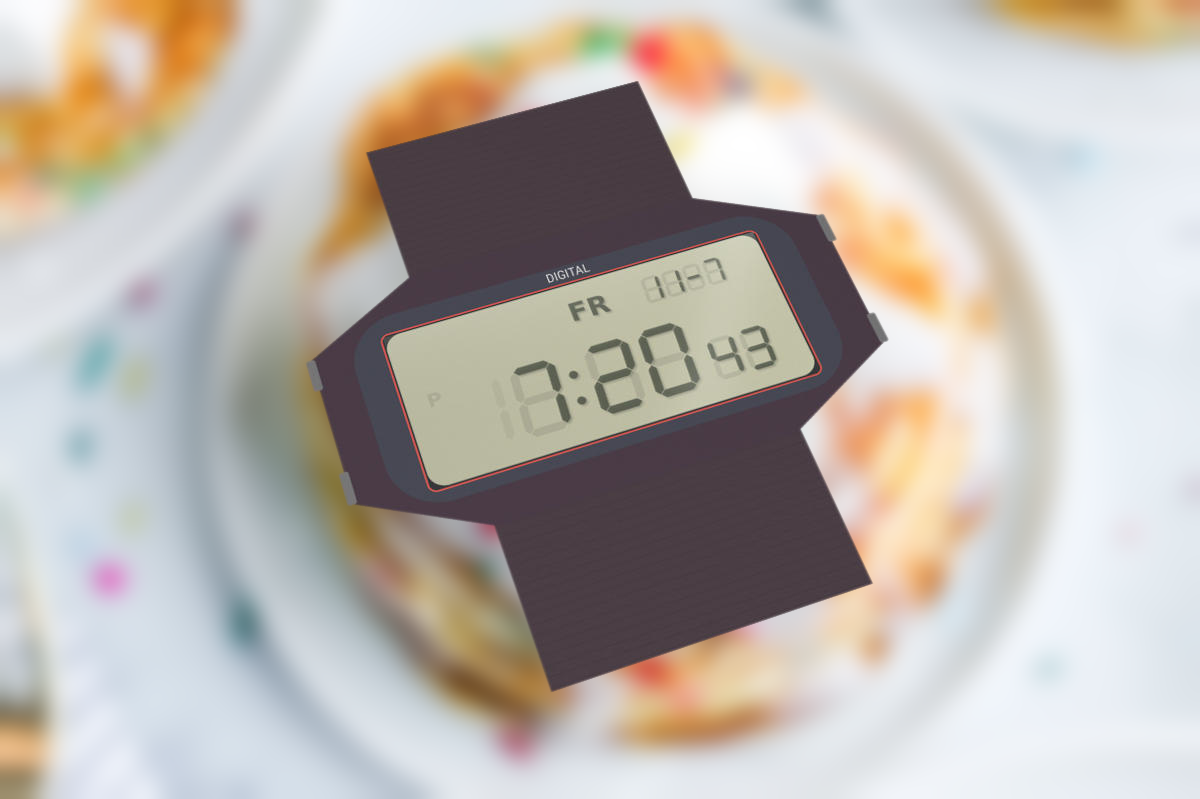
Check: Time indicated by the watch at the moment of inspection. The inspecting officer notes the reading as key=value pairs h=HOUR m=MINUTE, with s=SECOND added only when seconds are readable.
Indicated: h=7 m=20 s=43
